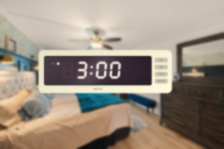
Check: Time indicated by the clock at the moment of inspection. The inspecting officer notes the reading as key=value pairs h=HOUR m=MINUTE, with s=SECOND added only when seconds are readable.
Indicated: h=3 m=0
